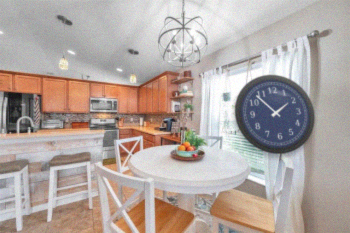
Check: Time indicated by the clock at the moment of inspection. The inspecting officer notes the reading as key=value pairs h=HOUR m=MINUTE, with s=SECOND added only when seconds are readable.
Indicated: h=1 m=53
